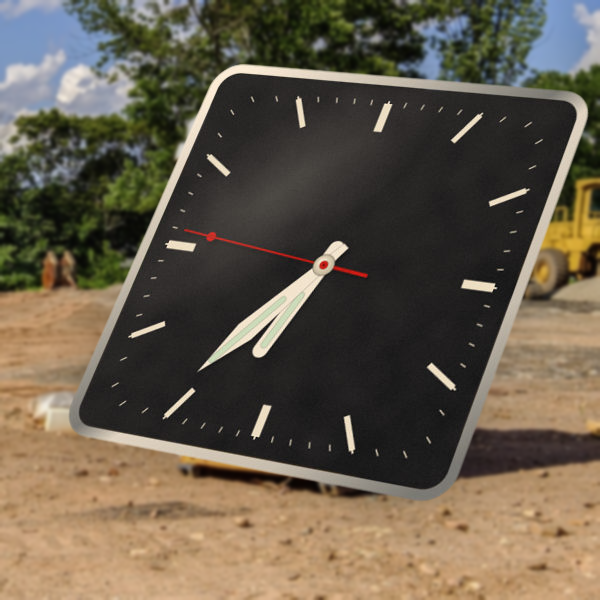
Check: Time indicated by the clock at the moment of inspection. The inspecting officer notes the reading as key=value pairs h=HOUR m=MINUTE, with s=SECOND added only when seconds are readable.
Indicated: h=6 m=35 s=46
